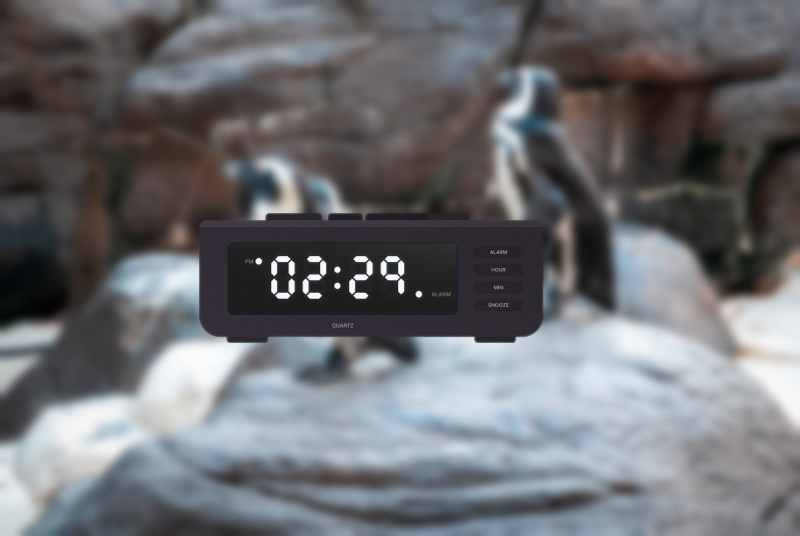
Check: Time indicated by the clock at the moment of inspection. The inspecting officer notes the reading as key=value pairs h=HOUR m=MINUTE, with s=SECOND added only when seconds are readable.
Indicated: h=2 m=29
